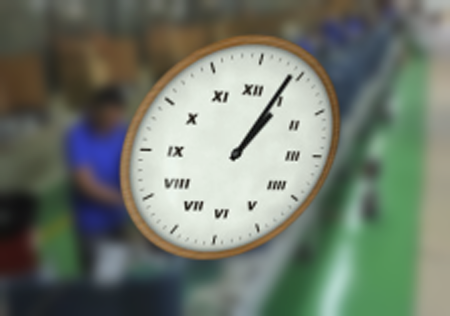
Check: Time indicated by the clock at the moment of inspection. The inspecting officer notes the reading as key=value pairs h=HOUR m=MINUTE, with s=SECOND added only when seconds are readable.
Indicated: h=1 m=4
